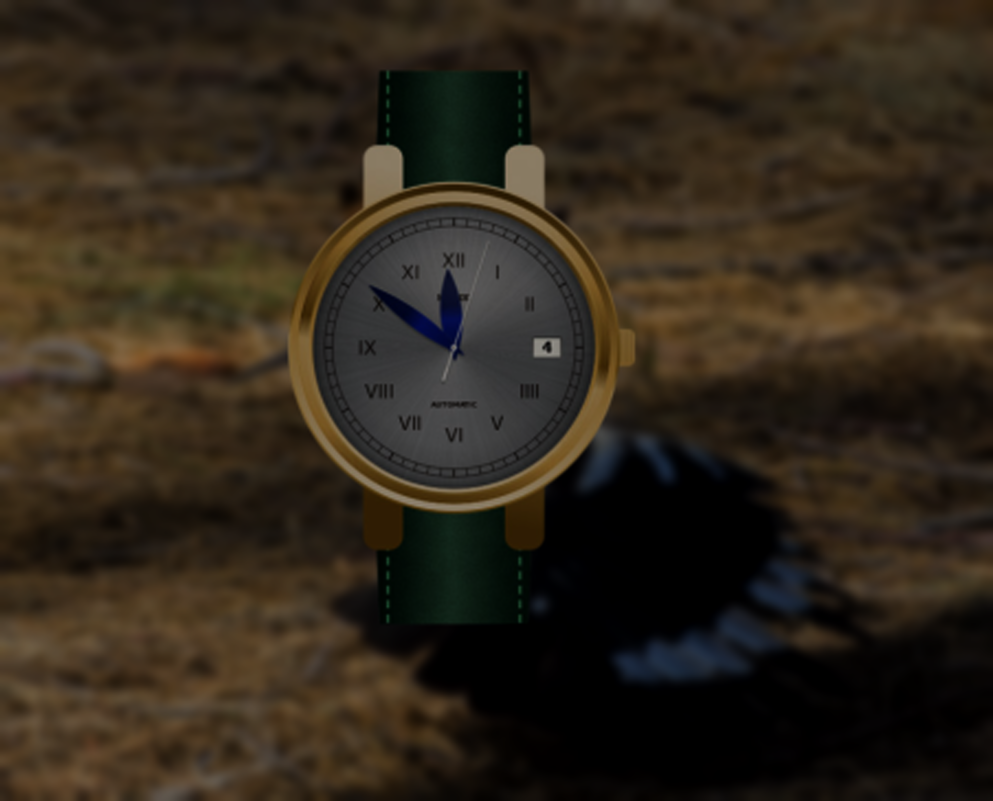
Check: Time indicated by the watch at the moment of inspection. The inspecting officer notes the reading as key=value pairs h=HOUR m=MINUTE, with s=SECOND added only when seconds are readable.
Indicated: h=11 m=51 s=3
